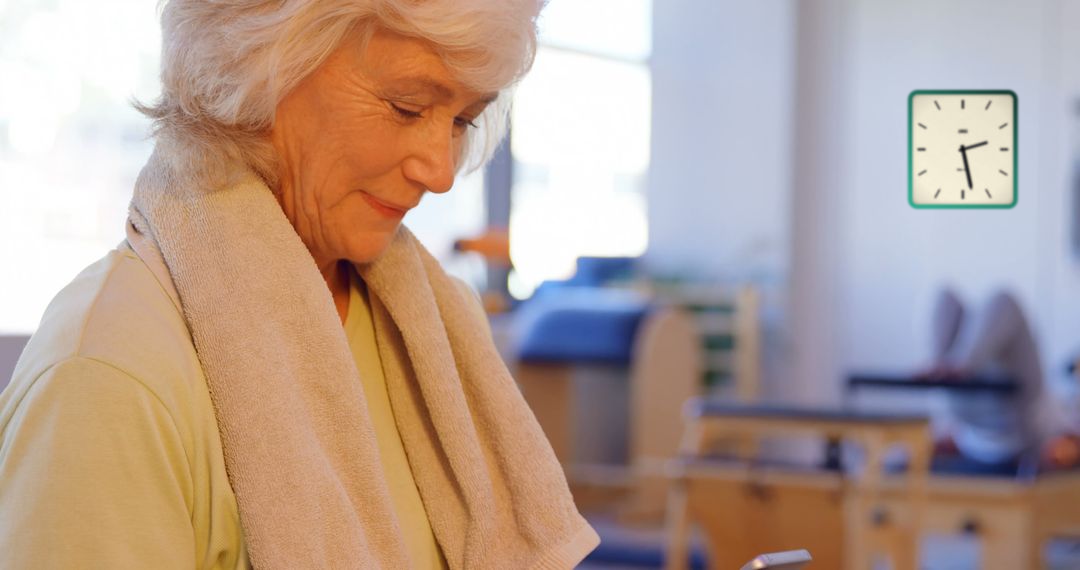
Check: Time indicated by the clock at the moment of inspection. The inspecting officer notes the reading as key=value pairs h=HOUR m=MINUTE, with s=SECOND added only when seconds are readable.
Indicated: h=2 m=28
